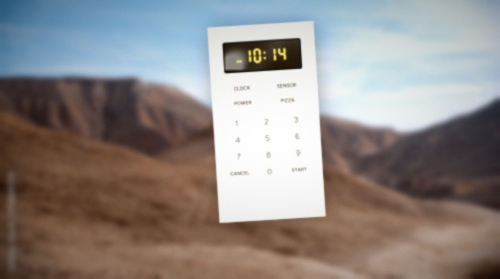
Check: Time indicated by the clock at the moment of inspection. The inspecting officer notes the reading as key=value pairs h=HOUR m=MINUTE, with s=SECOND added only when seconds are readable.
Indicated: h=10 m=14
